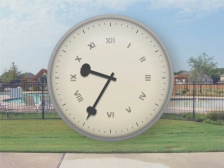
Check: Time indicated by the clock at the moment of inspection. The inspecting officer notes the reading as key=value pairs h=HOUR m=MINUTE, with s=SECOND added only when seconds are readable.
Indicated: h=9 m=35
